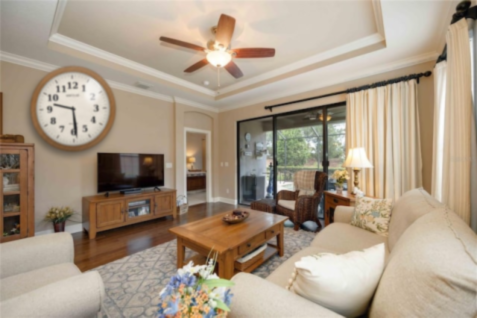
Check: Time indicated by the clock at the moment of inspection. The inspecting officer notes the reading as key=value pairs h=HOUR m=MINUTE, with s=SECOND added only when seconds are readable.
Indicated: h=9 m=29
